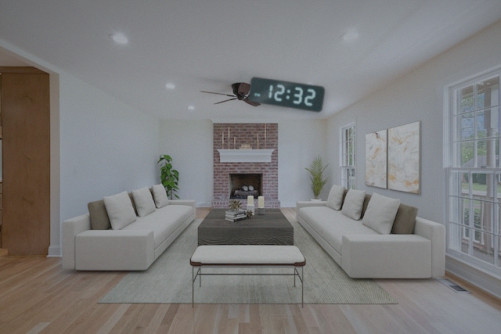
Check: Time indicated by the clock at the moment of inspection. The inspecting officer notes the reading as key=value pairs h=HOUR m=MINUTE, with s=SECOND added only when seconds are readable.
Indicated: h=12 m=32
